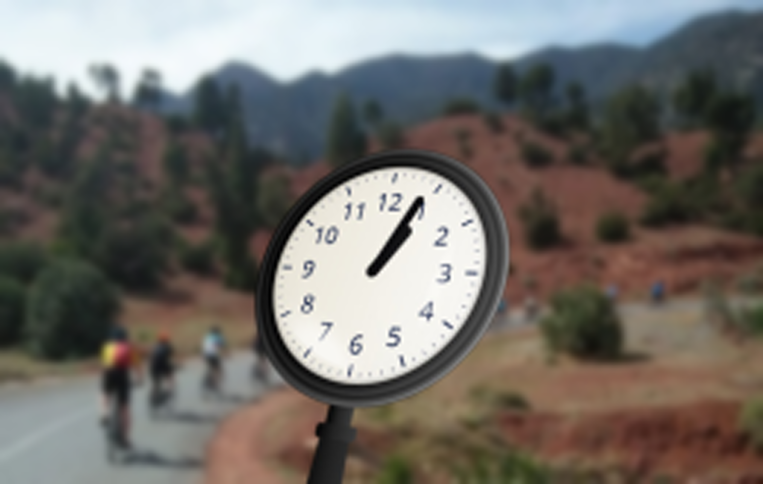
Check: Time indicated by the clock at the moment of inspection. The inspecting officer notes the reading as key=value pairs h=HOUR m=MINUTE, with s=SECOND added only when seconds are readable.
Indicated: h=1 m=4
